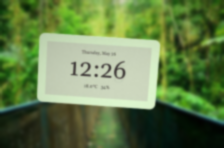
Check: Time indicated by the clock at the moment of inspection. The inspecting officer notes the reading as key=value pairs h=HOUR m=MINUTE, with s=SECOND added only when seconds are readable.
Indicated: h=12 m=26
